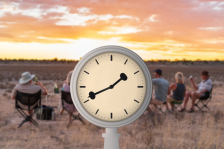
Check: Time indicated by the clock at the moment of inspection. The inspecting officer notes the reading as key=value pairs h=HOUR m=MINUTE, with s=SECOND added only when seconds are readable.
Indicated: h=1 m=41
